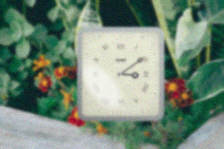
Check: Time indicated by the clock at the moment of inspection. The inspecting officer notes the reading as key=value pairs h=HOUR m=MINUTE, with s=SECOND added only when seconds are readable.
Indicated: h=3 m=9
